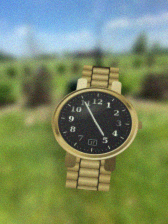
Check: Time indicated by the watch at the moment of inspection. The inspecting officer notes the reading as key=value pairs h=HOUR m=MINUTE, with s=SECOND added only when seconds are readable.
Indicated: h=4 m=55
